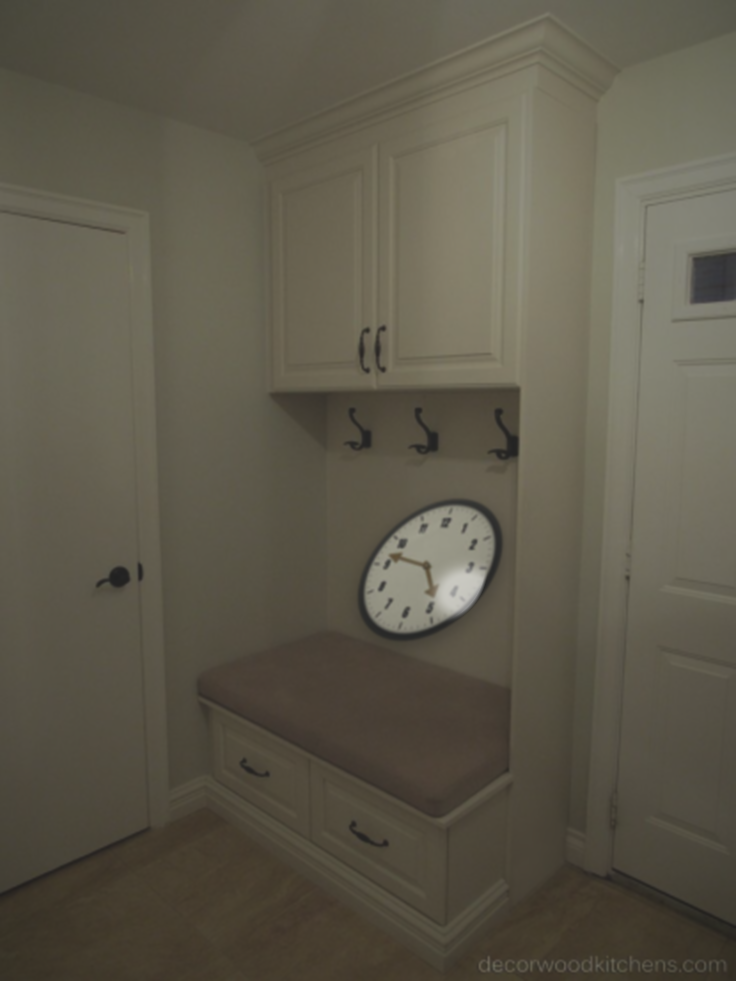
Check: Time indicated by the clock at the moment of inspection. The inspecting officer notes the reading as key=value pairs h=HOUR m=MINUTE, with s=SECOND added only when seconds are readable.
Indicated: h=4 m=47
